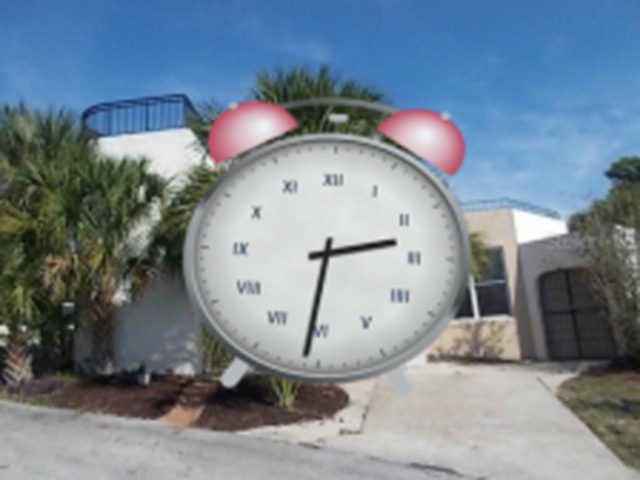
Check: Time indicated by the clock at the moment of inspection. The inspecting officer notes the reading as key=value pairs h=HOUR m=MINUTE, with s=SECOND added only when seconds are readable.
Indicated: h=2 m=31
